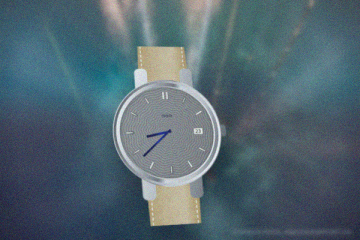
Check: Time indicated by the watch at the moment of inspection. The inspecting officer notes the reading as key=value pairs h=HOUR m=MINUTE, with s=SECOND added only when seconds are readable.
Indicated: h=8 m=38
